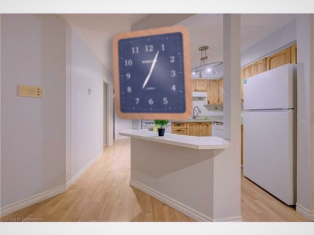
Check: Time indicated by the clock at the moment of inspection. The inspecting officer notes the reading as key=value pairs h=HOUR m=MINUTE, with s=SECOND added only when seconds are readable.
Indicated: h=7 m=4
